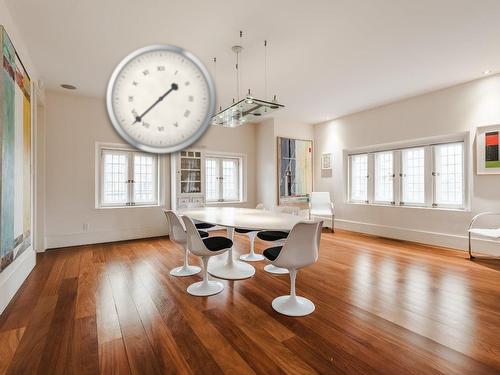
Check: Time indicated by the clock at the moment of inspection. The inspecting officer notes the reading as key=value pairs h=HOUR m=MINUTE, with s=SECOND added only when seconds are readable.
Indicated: h=1 m=38
